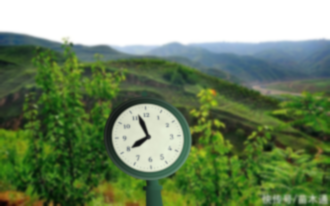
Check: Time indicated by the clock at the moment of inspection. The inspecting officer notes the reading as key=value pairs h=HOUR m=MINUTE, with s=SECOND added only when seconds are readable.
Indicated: h=7 m=57
